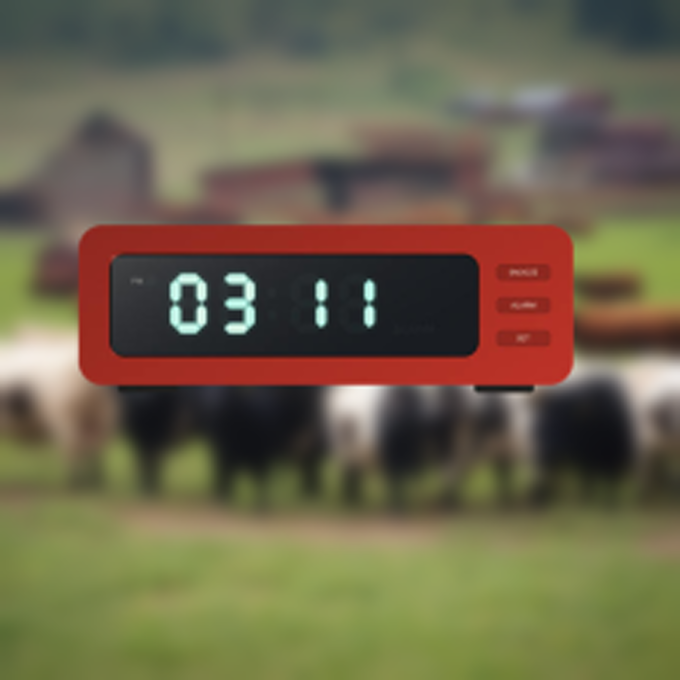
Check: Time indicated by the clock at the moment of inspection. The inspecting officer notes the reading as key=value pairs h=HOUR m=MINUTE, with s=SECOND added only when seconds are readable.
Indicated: h=3 m=11
